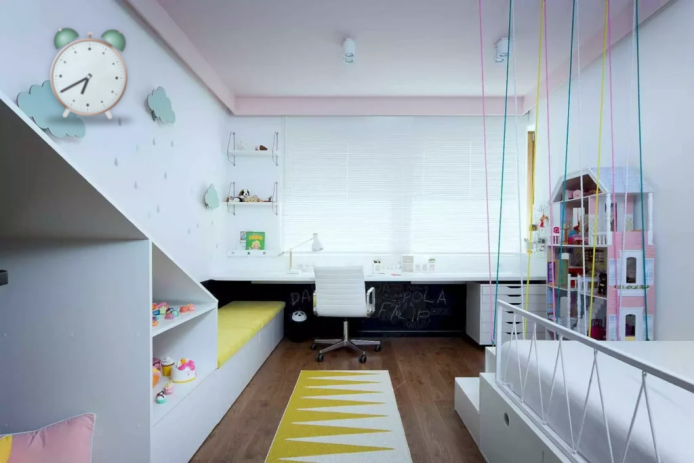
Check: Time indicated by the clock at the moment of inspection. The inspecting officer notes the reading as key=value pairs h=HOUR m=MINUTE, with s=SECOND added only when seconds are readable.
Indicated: h=6 m=40
